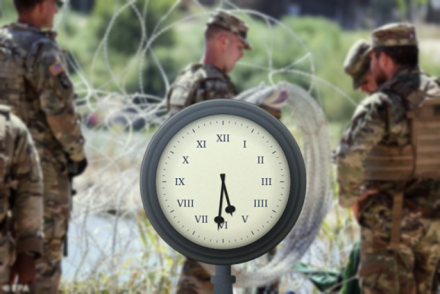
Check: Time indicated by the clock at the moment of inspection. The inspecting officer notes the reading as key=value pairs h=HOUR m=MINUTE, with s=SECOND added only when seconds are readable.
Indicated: h=5 m=31
